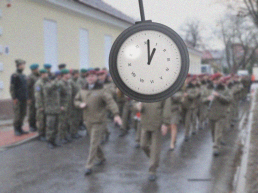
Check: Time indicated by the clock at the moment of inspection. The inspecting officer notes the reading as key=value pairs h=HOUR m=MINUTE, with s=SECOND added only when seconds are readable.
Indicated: h=1 m=1
